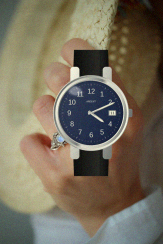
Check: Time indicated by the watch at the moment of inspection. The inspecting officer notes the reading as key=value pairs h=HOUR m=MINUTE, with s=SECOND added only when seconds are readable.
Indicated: h=4 m=11
